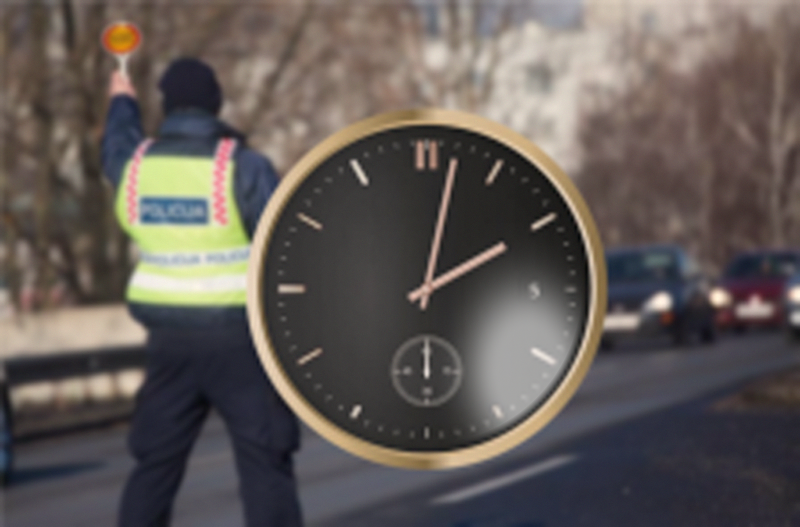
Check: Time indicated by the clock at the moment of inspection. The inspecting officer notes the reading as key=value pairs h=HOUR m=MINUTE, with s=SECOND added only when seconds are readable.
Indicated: h=2 m=2
